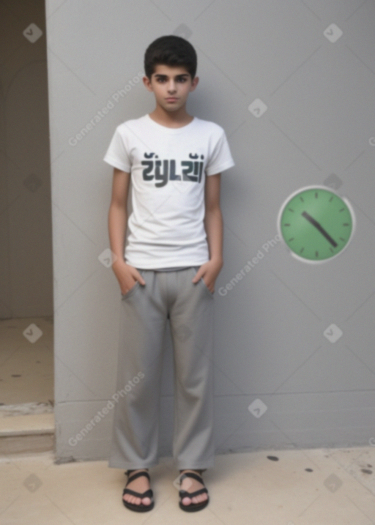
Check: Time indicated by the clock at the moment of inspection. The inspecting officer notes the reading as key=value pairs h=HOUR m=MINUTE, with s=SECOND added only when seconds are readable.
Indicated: h=10 m=23
